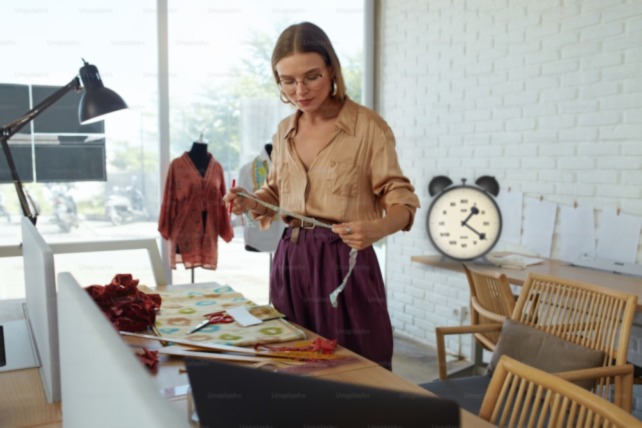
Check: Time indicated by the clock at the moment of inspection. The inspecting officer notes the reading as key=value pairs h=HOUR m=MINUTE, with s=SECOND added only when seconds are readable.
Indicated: h=1 m=21
